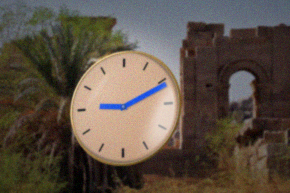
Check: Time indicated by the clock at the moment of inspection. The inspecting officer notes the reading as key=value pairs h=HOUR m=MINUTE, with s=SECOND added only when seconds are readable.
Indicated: h=9 m=11
